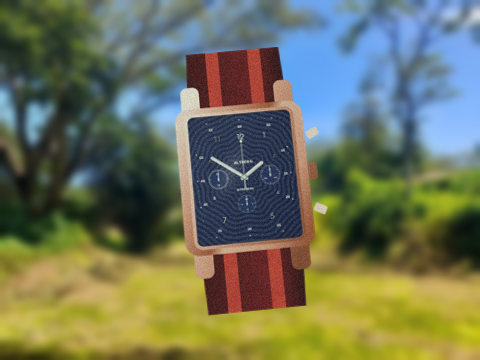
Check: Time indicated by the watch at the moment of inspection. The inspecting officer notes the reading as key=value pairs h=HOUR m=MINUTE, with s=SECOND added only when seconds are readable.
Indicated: h=1 m=51
